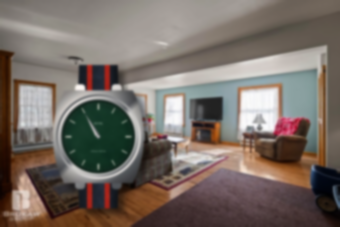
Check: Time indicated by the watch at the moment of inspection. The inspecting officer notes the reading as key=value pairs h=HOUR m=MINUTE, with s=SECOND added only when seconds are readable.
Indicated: h=10 m=55
